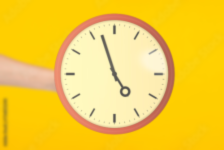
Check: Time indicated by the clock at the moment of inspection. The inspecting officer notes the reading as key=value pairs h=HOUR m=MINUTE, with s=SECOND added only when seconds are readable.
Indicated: h=4 m=57
